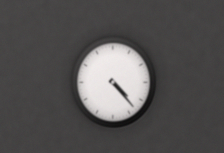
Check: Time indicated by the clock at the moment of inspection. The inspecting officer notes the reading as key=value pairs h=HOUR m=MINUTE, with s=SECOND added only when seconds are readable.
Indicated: h=4 m=23
